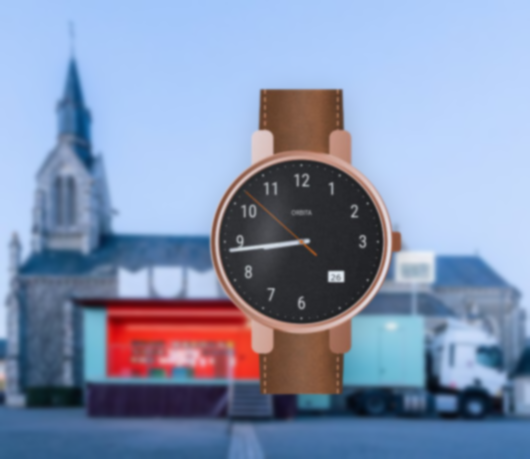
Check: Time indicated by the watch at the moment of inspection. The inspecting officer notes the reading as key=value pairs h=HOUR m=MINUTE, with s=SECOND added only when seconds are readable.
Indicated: h=8 m=43 s=52
